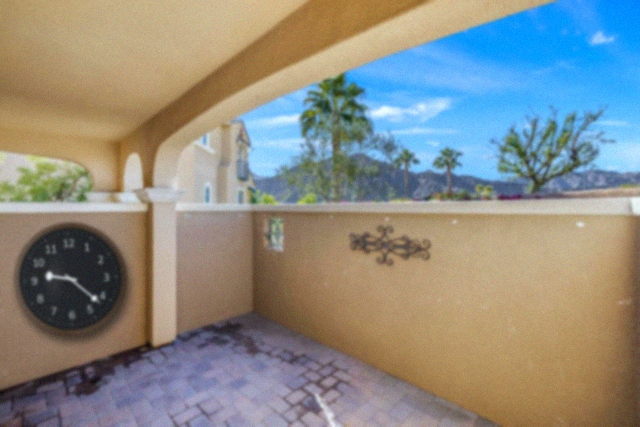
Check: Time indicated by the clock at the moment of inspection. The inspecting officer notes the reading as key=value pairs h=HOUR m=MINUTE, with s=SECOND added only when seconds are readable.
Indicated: h=9 m=22
